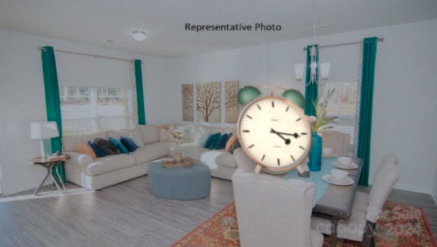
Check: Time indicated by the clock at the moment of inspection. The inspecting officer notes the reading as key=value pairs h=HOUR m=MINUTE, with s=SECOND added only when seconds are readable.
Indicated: h=4 m=16
